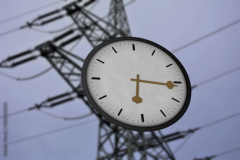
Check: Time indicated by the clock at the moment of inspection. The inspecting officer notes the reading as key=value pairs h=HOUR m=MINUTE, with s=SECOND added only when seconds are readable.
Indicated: h=6 m=16
